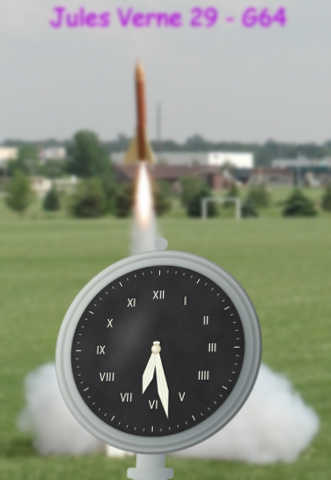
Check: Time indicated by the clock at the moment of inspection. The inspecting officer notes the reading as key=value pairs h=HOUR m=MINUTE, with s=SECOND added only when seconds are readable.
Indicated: h=6 m=28
